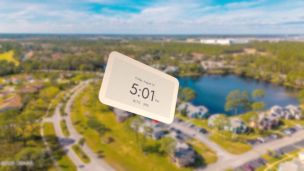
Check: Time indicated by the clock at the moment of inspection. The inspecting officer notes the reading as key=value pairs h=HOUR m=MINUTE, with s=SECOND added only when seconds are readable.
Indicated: h=5 m=1
